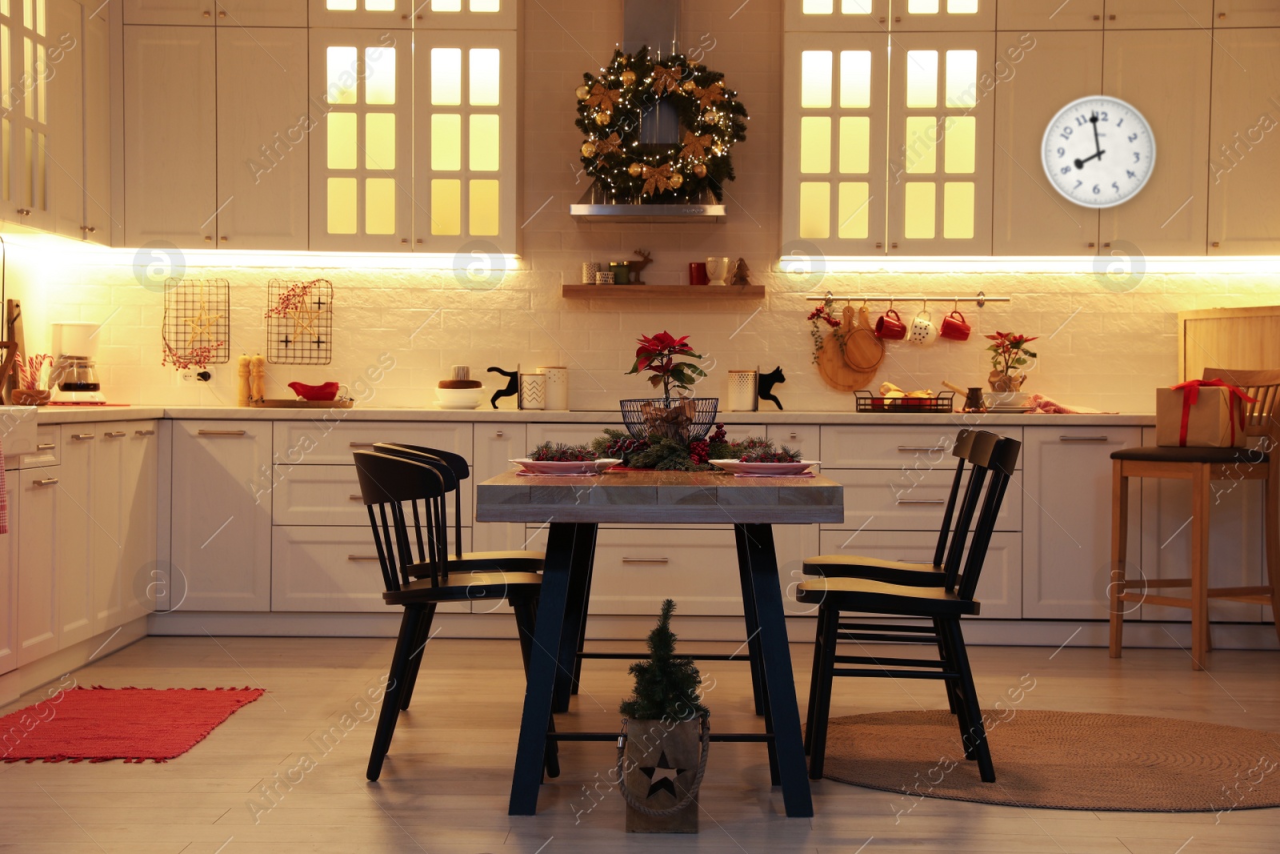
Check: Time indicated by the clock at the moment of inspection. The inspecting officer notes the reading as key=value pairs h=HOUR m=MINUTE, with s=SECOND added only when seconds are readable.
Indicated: h=7 m=58
